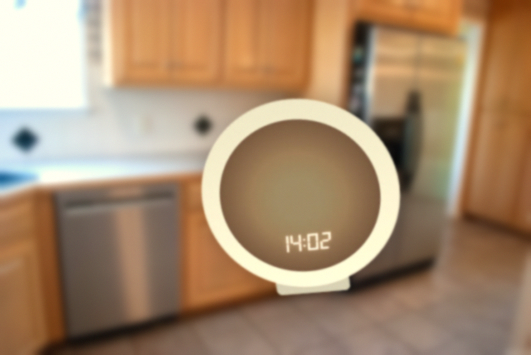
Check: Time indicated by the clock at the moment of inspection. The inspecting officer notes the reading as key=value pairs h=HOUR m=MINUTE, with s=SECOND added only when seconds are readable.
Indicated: h=14 m=2
